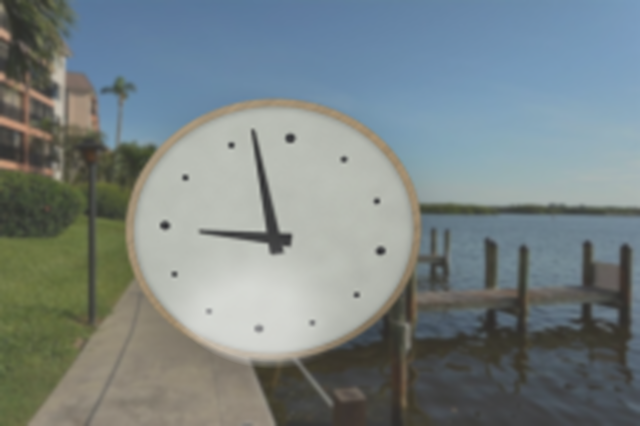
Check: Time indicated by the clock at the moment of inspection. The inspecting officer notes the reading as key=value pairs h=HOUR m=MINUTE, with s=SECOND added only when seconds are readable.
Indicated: h=8 m=57
